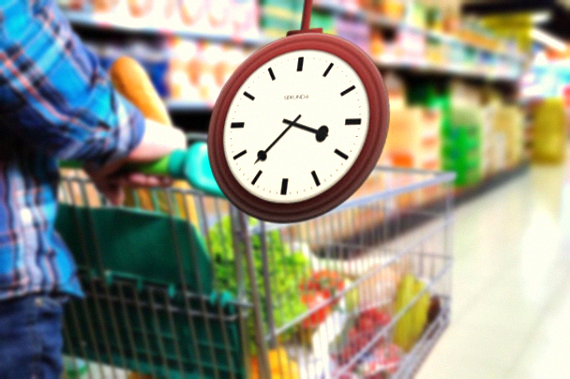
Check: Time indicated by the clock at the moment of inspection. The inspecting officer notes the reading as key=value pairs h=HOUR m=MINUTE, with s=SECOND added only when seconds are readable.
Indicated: h=3 m=37
